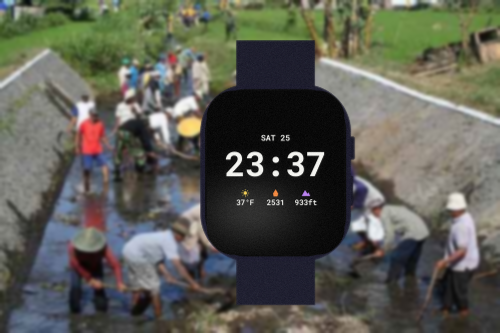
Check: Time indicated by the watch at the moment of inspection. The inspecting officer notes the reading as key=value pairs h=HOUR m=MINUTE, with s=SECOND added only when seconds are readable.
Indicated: h=23 m=37
